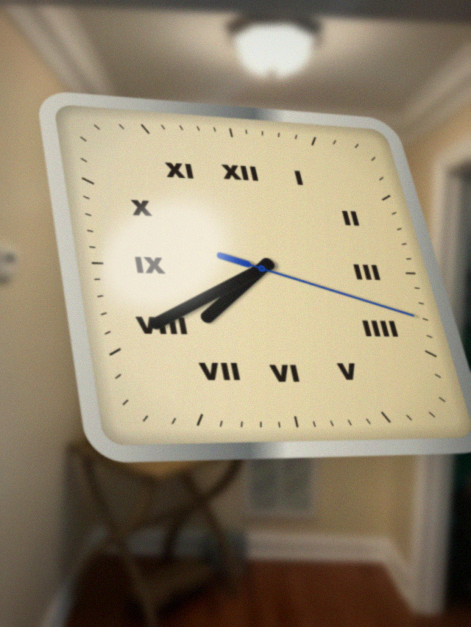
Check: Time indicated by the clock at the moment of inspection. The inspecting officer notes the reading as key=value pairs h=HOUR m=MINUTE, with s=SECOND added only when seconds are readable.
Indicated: h=7 m=40 s=18
